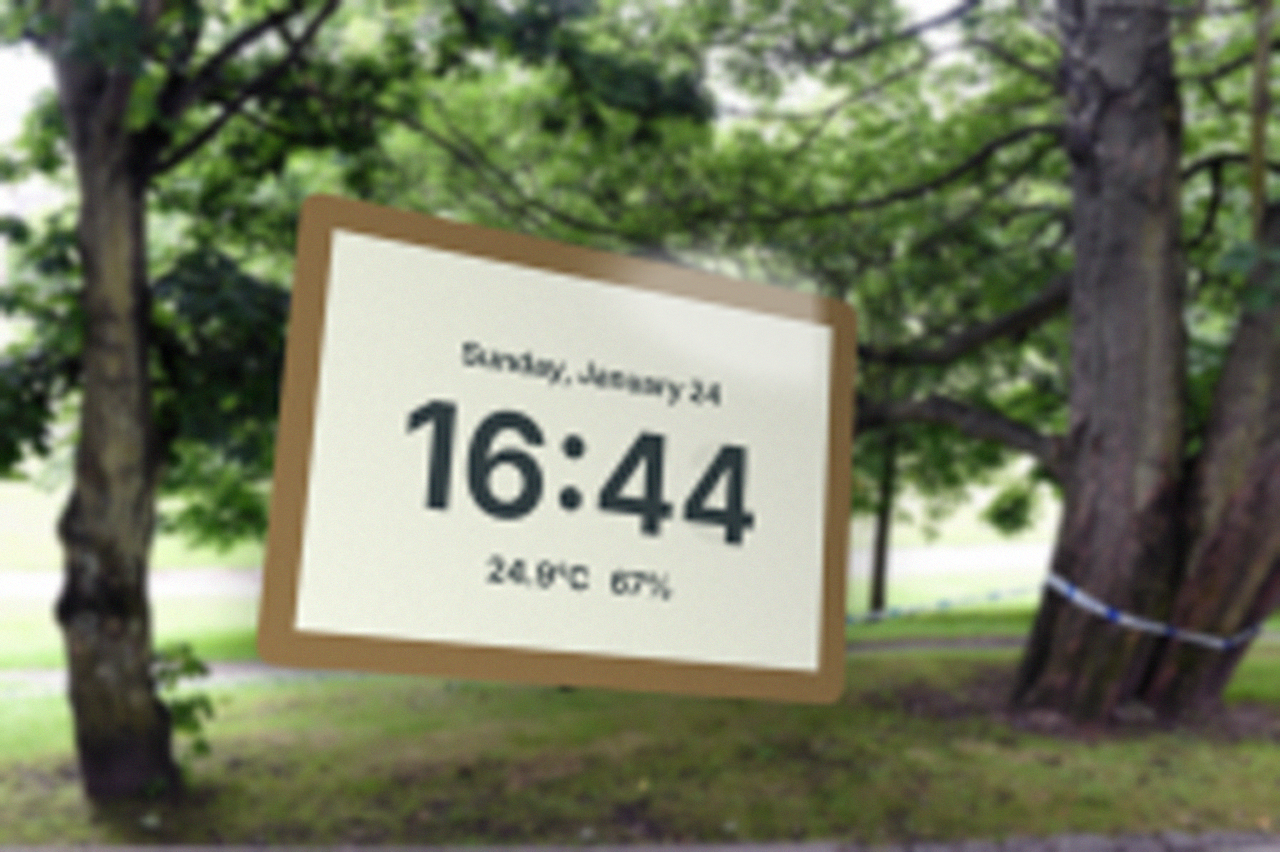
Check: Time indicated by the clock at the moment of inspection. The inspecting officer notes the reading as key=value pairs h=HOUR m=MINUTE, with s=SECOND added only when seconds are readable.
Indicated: h=16 m=44
